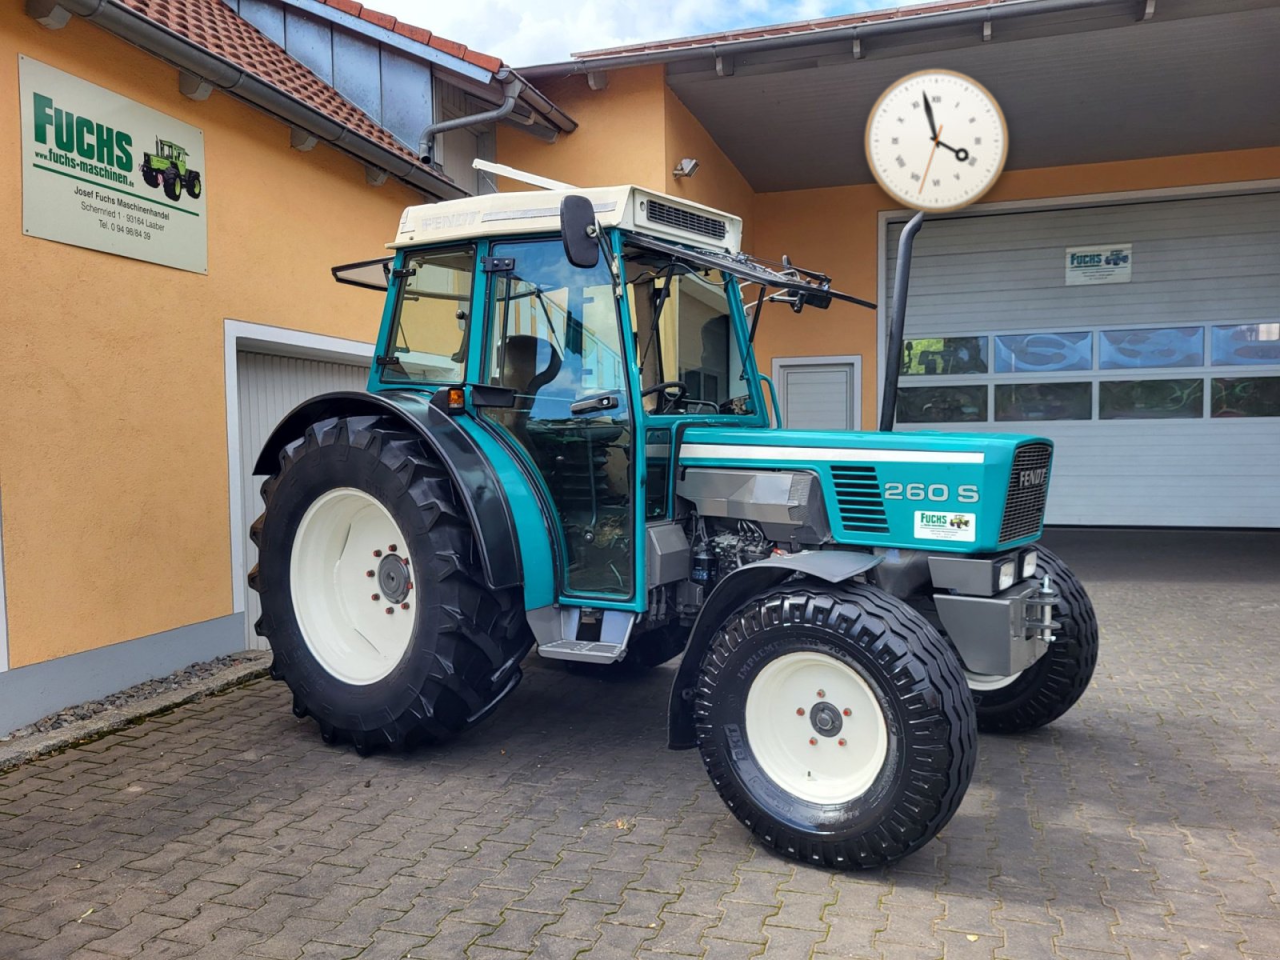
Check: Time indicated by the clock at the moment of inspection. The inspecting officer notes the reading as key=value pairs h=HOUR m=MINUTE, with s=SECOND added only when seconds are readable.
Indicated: h=3 m=57 s=33
